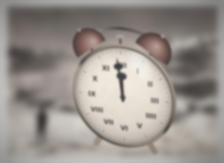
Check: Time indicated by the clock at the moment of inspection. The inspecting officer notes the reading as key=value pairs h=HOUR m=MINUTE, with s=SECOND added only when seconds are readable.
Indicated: h=11 m=59
